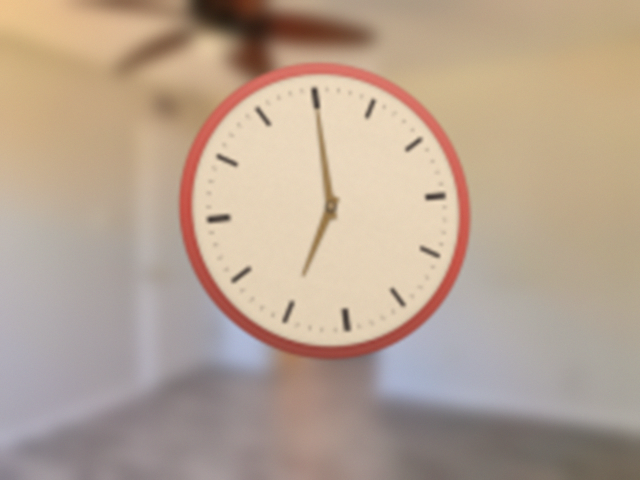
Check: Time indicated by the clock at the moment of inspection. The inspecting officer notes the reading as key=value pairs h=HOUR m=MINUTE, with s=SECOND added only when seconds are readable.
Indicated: h=7 m=0
